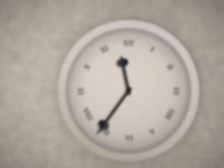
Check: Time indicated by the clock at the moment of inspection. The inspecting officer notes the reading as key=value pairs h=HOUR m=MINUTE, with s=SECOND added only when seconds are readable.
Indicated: h=11 m=36
